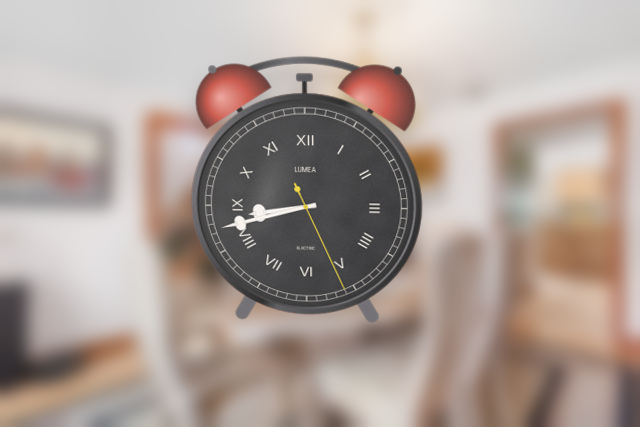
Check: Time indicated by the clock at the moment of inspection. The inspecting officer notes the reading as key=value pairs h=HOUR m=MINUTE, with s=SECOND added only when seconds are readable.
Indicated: h=8 m=42 s=26
